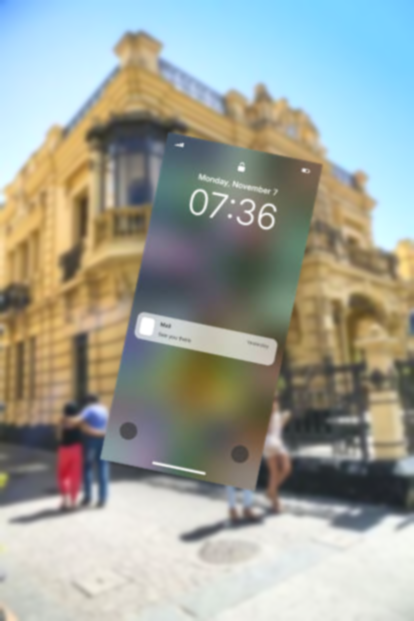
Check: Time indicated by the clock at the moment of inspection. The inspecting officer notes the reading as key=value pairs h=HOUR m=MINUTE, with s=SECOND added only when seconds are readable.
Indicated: h=7 m=36
